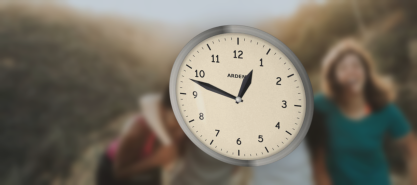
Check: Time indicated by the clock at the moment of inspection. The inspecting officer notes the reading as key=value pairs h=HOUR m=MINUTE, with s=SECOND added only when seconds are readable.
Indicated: h=12 m=48
